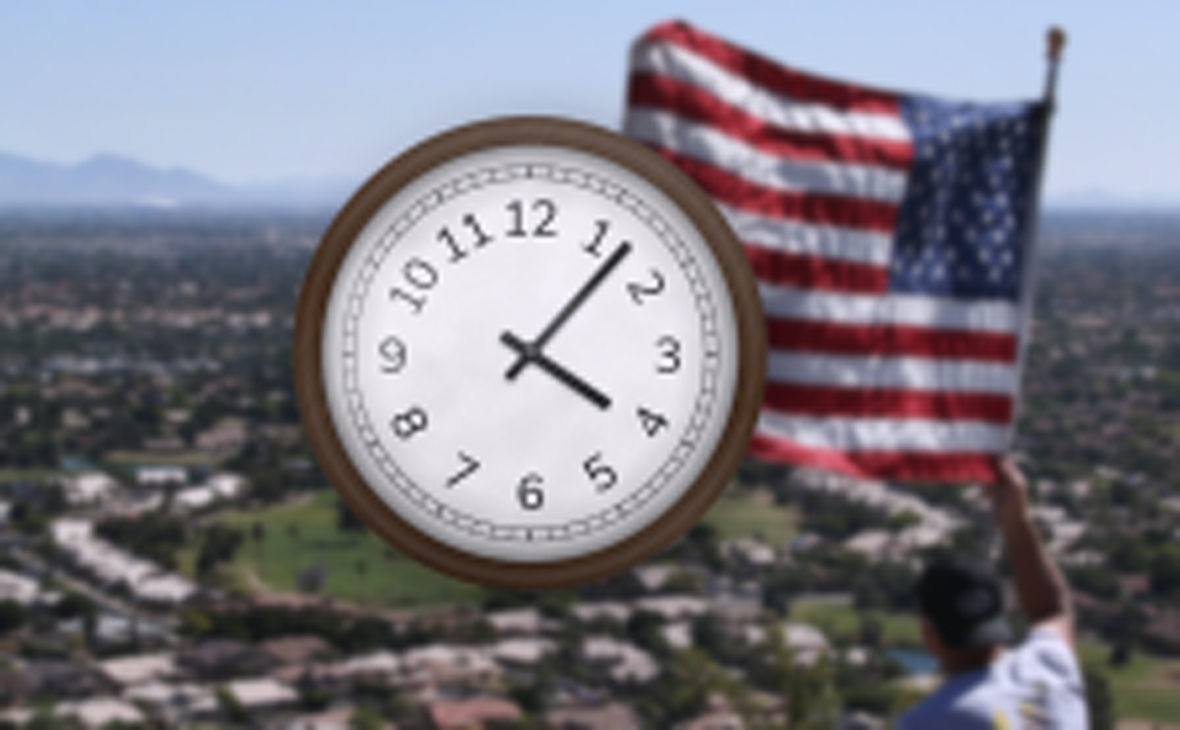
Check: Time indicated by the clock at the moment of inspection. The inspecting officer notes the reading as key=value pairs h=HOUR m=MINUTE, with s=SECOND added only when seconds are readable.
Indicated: h=4 m=7
